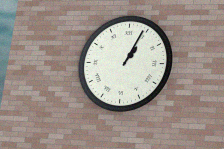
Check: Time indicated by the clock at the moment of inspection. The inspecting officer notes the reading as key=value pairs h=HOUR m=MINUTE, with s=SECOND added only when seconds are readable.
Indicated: h=1 m=4
